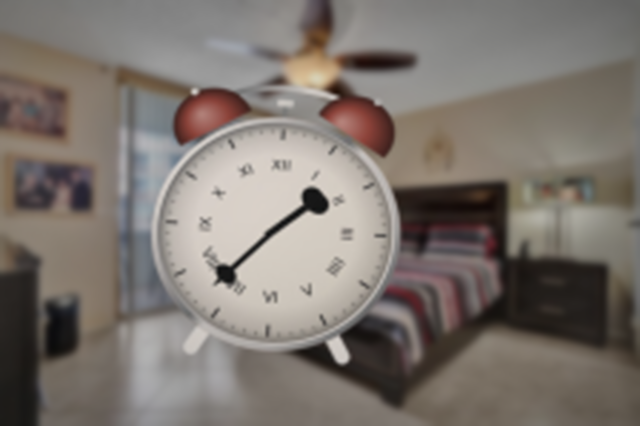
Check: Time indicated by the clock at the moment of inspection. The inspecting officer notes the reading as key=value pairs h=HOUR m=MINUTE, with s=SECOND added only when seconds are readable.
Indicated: h=1 m=37
